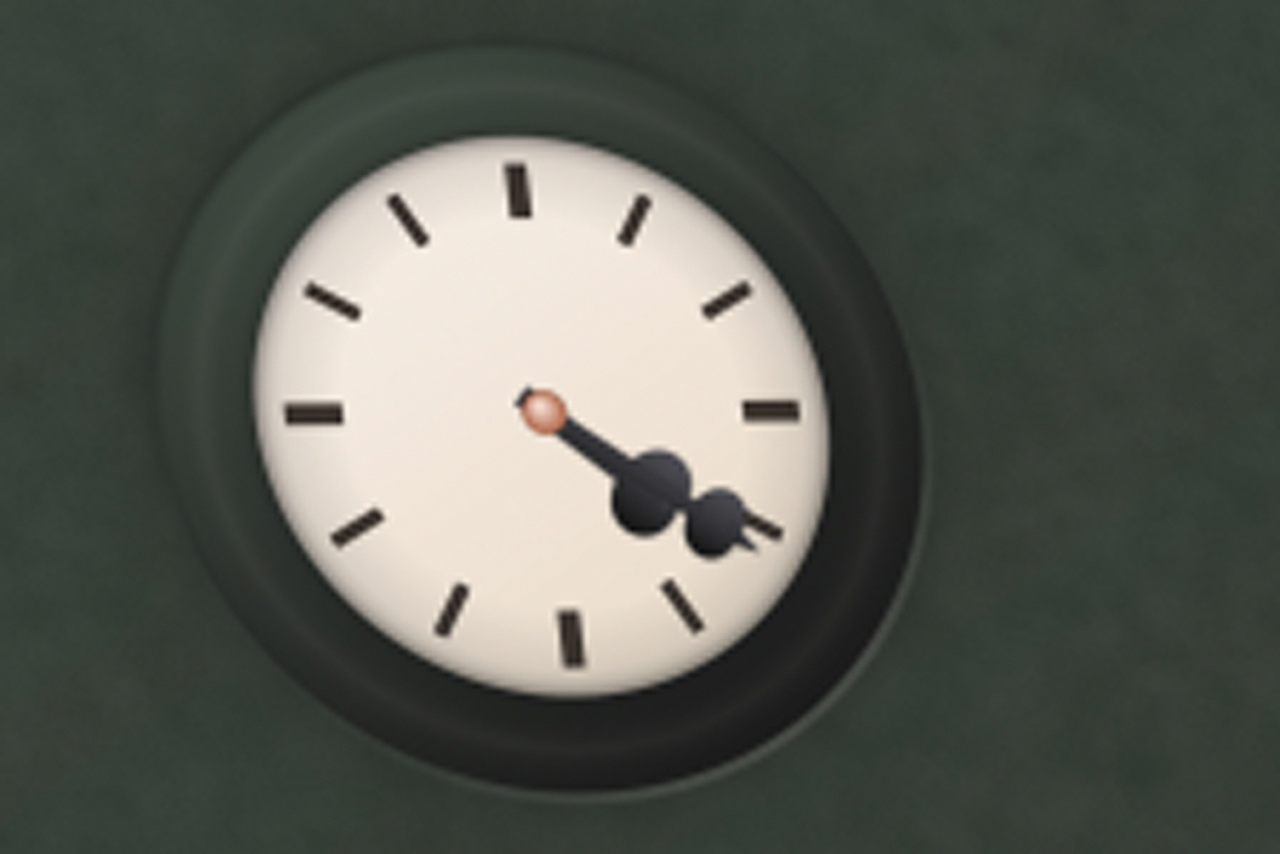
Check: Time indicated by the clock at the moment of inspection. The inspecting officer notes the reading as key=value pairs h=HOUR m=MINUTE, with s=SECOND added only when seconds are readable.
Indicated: h=4 m=21
